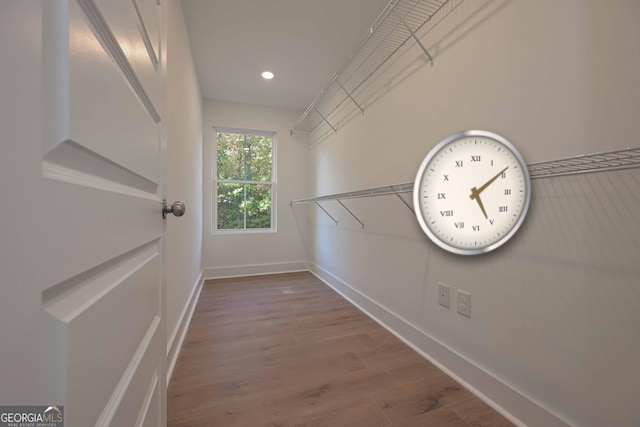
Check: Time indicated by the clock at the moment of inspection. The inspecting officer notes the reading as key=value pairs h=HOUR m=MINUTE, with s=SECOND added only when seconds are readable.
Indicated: h=5 m=9
